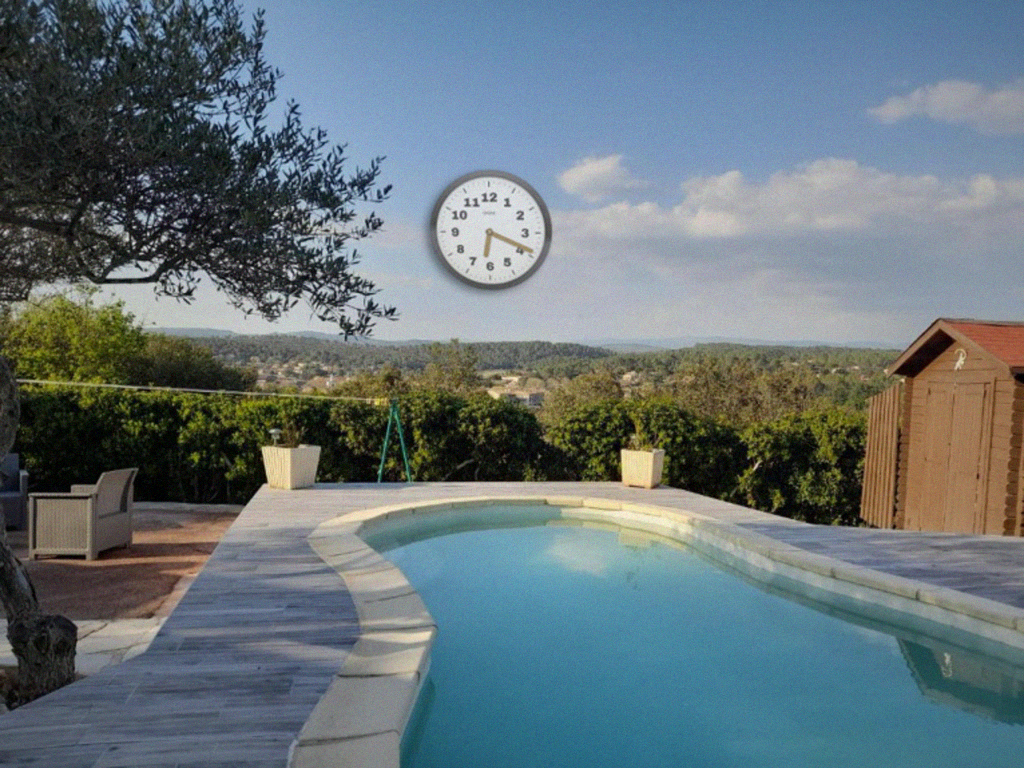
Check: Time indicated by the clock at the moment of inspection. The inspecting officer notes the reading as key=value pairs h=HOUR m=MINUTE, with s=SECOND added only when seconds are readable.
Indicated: h=6 m=19
